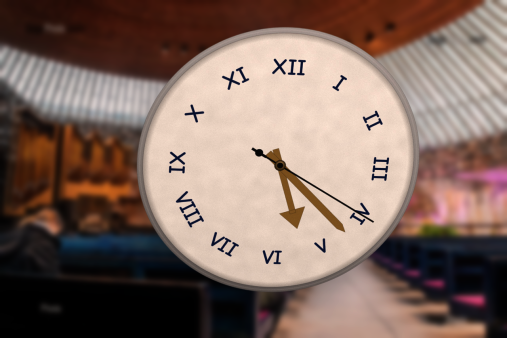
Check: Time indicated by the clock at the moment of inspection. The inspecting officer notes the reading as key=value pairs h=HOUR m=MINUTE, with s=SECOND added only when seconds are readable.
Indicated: h=5 m=22 s=20
